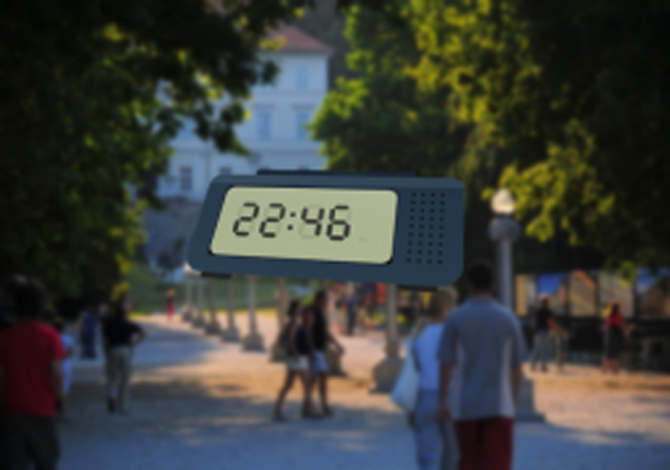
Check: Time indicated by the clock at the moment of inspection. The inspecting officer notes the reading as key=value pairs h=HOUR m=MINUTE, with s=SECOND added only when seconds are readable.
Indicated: h=22 m=46
